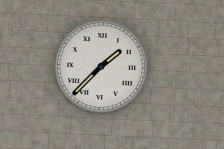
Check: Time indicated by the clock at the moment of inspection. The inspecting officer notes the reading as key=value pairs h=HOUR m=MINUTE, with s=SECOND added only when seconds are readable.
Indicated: h=1 m=37
